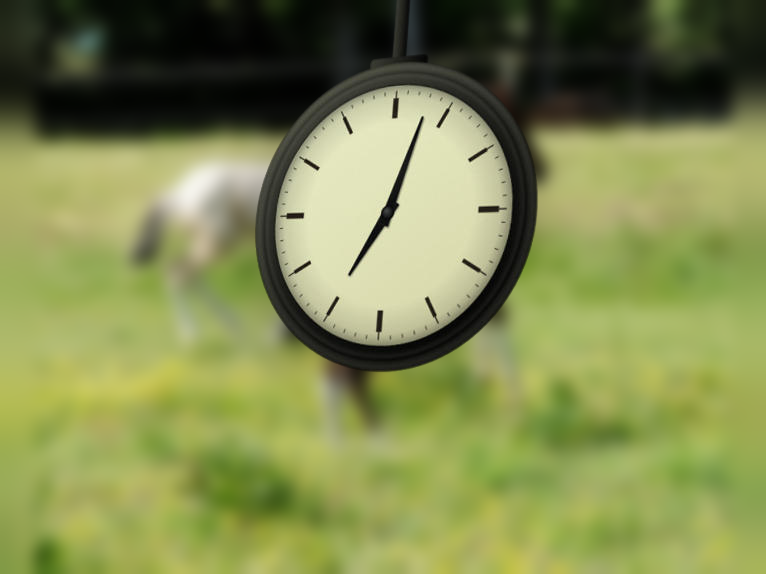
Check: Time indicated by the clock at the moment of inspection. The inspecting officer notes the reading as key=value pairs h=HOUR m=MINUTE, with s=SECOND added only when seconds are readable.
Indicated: h=7 m=3
